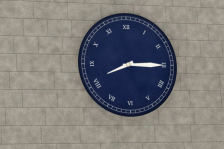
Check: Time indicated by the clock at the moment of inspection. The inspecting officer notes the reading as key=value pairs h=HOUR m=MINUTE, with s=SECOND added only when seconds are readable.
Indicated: h=8 m=15
